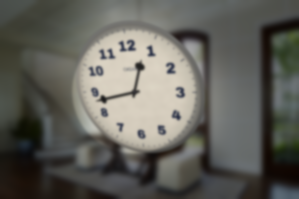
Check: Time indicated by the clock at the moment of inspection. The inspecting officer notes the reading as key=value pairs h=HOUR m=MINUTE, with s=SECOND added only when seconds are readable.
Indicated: h=12 m=43
